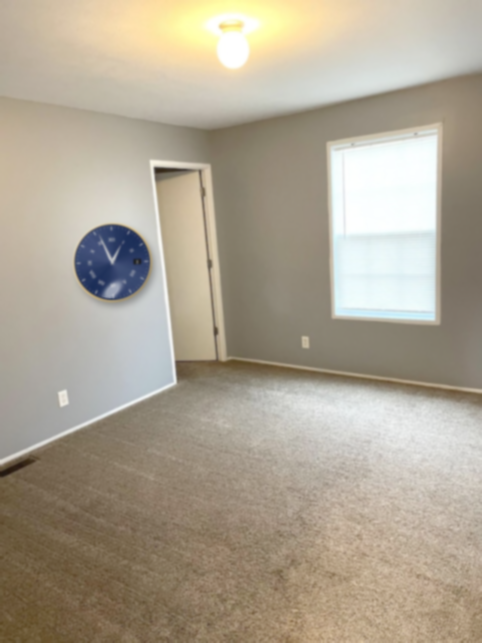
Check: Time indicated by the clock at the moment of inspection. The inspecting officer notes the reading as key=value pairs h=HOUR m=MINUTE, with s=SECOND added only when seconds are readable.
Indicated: h=12 m=56
